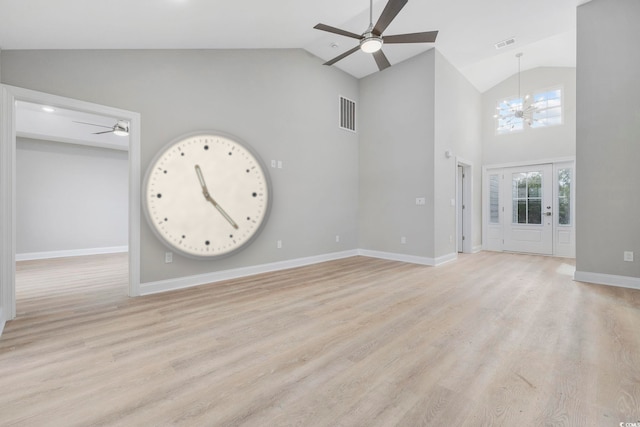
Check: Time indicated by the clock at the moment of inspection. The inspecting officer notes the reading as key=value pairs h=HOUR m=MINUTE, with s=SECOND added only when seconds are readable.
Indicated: h=11 m=23
